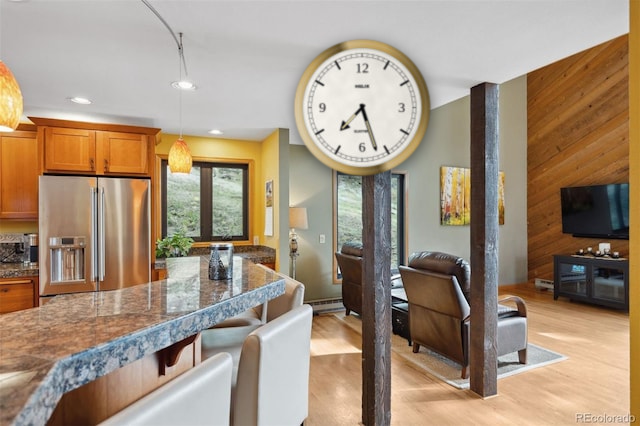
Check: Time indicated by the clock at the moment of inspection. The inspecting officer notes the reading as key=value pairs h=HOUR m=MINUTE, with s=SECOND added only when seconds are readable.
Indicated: h=7 m=27
